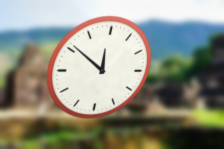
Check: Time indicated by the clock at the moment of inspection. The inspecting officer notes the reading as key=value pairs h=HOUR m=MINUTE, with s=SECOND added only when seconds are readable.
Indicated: h=11 m=51
